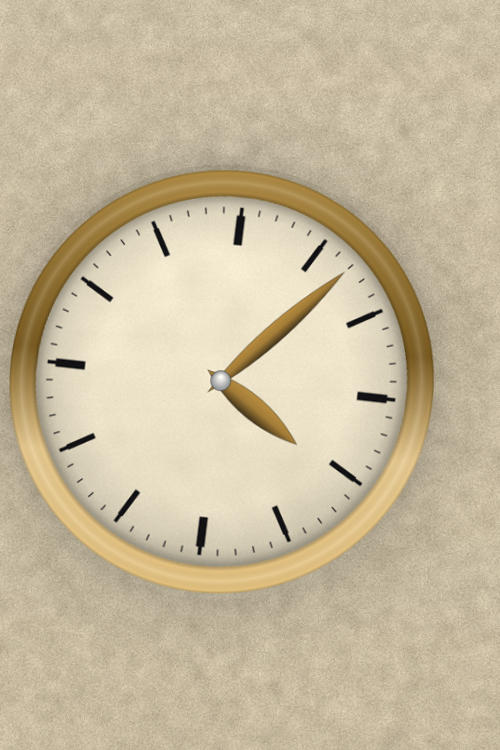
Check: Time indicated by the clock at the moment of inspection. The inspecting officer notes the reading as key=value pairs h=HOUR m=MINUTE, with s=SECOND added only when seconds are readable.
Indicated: h=4 m=7
